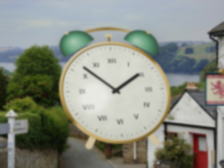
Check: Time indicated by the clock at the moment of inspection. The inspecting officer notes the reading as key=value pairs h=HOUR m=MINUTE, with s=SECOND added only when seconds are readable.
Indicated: h=1 m=52
